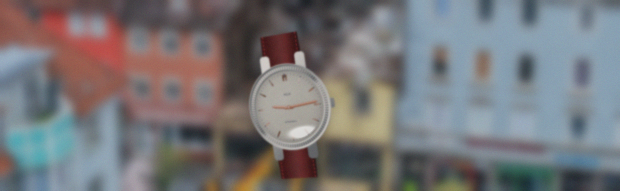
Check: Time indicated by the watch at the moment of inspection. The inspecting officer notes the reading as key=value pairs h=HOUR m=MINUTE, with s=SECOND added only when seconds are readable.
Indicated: h=9 m=14
